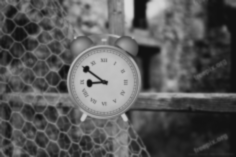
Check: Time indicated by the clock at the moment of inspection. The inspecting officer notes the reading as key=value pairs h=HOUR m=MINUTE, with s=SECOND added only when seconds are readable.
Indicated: h=8 m=51
